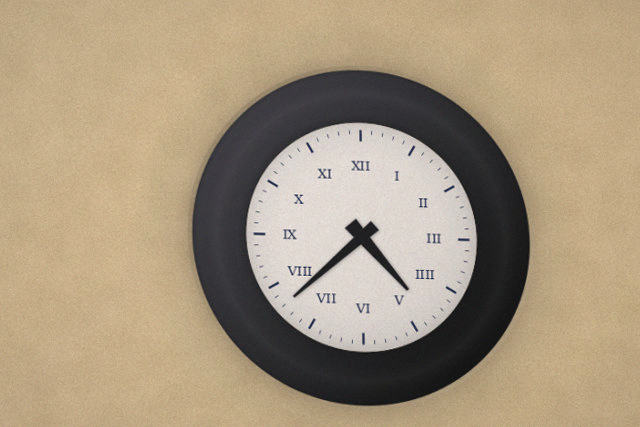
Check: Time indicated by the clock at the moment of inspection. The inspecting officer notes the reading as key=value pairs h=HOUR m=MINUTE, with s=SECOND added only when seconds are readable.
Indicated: h=4 m=38
